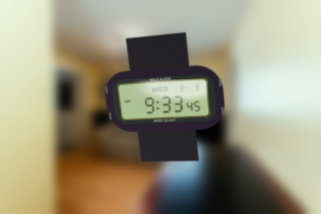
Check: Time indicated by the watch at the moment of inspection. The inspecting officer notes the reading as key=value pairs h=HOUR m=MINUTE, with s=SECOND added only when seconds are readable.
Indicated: h=9 m=33 s=45
